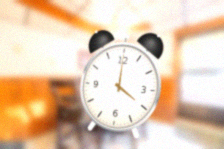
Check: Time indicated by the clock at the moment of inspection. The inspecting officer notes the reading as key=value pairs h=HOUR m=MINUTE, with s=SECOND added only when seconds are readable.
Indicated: h=4 m=0
